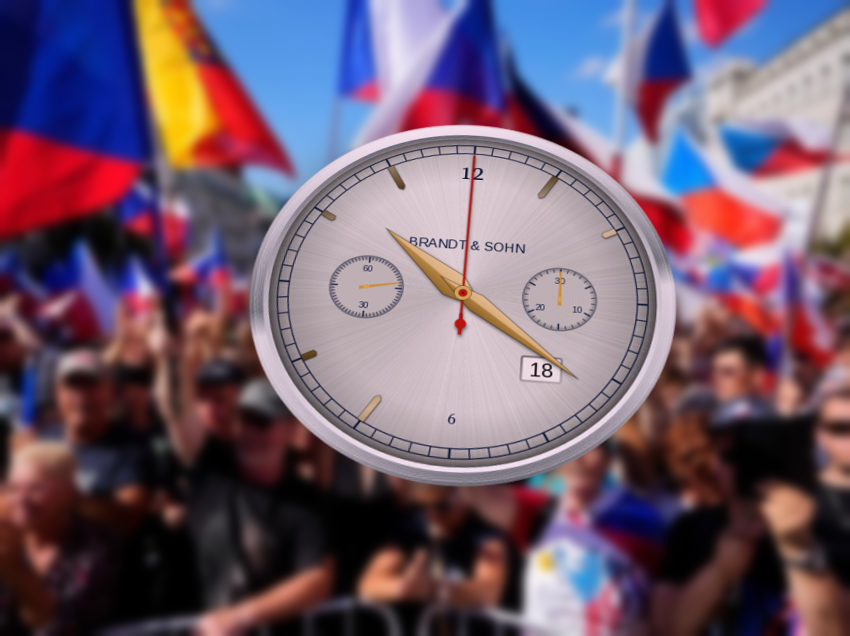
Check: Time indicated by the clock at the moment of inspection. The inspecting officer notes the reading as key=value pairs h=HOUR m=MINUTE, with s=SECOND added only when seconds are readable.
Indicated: h=10 m=21 s=13
